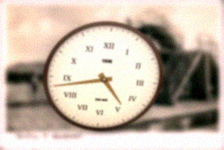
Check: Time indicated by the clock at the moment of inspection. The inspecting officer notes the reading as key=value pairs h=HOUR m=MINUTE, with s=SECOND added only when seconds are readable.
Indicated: h=4 m=43
